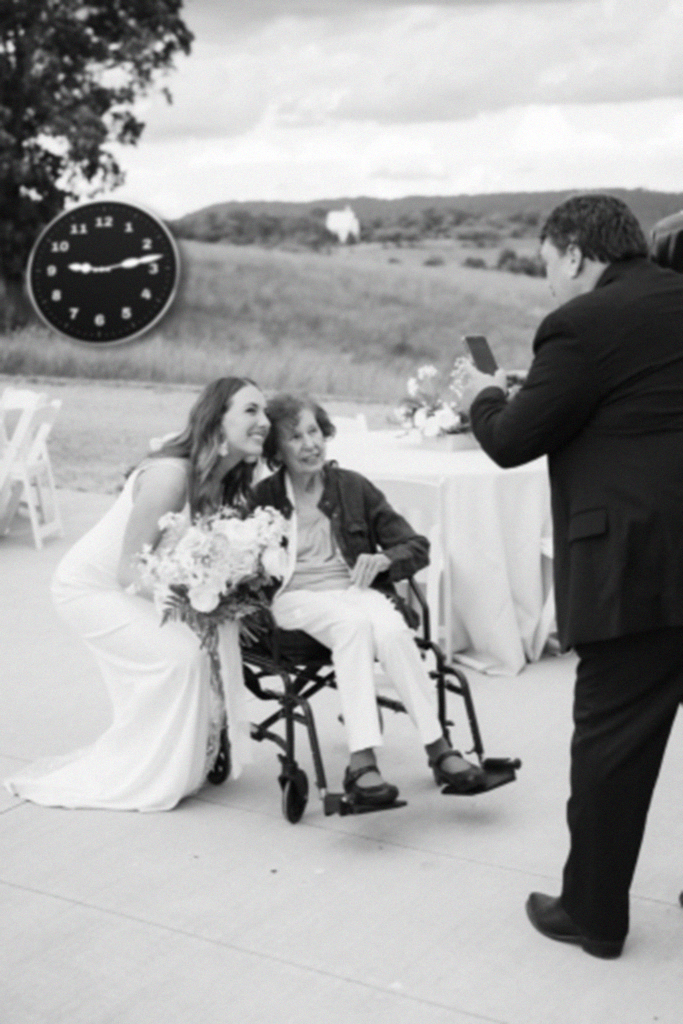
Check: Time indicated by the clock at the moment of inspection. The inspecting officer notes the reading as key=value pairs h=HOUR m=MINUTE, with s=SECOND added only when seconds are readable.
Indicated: h=9 m=13
